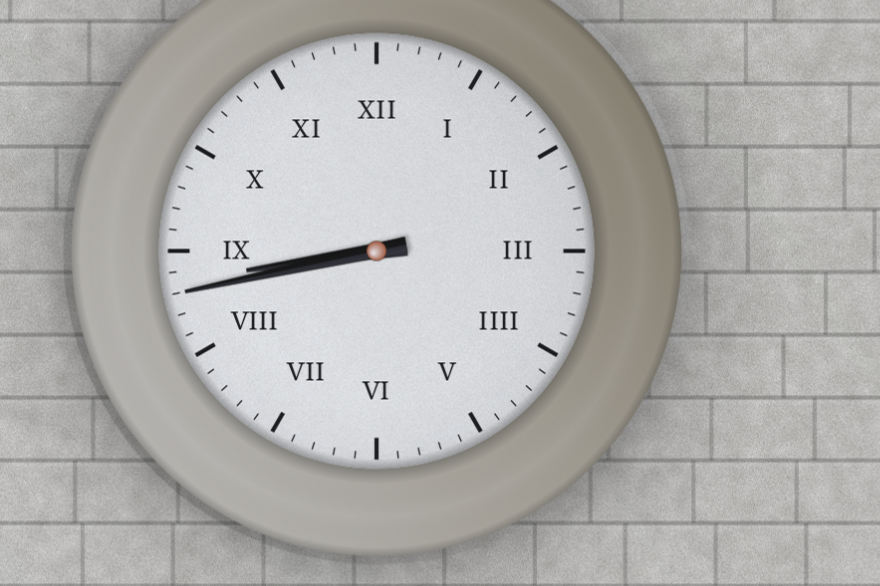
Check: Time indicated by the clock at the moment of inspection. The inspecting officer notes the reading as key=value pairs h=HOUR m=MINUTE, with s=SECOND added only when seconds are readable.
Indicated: h=8 m=43
